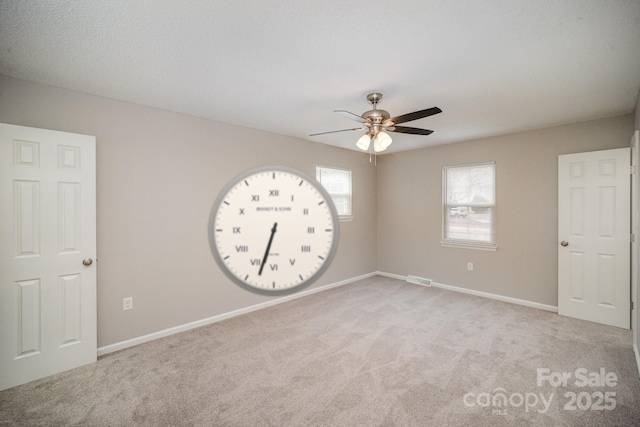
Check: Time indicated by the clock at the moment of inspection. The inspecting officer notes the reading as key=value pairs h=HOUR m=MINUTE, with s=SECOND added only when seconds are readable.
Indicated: h=6 m=33
